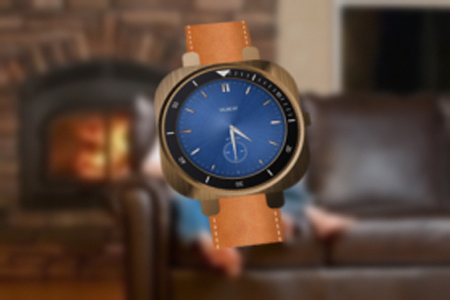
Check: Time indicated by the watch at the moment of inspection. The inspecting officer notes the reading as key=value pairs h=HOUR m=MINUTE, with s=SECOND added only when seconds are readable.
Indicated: h=4 m=30
